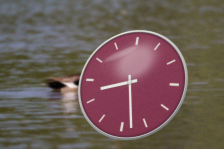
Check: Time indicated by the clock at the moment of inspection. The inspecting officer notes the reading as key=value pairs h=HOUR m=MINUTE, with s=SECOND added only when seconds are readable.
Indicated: h=8 m=28
